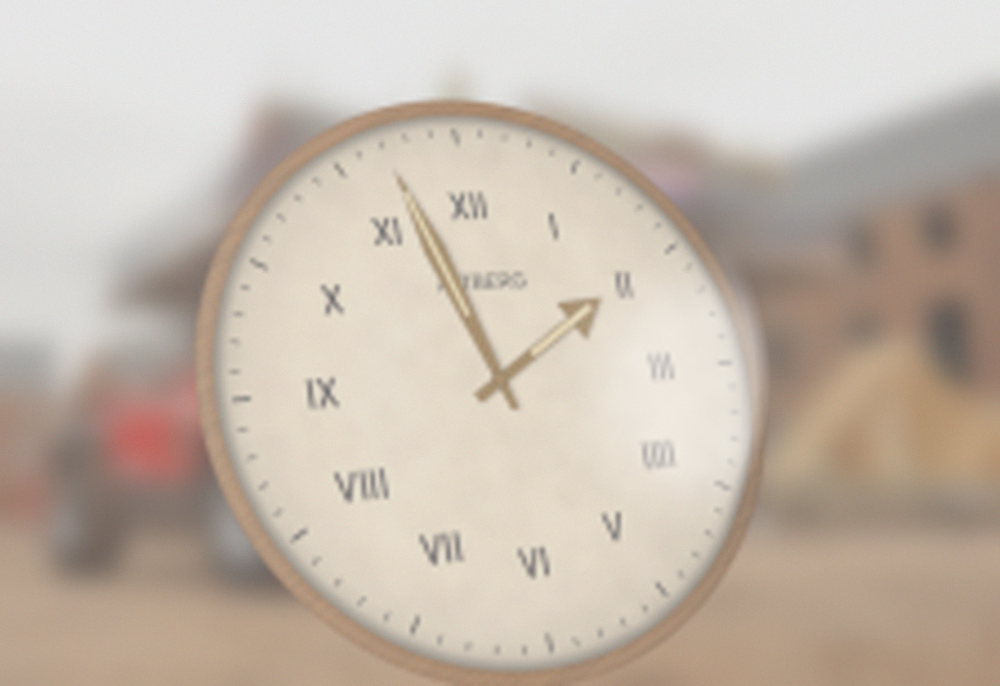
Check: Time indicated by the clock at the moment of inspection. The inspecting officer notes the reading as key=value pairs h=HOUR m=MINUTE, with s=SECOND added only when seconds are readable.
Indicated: h=1 m=57
